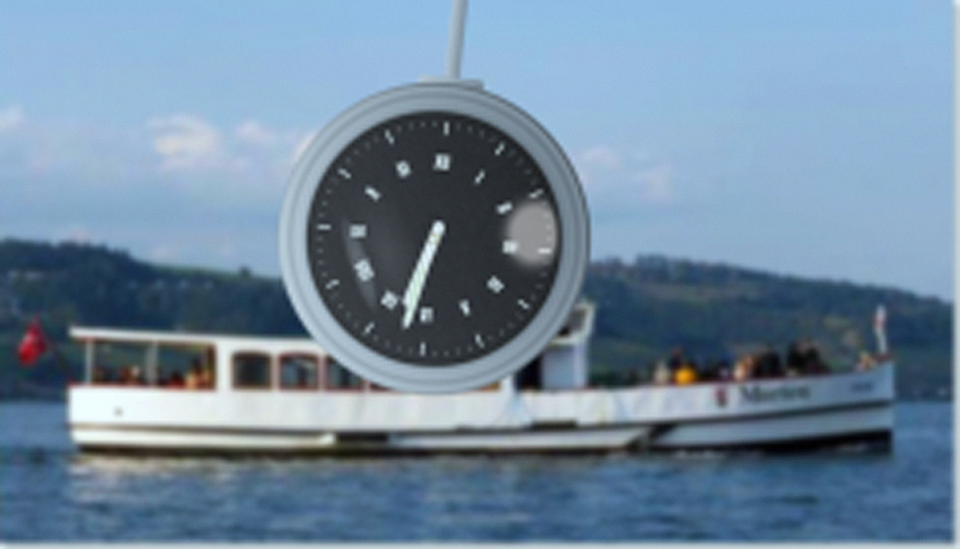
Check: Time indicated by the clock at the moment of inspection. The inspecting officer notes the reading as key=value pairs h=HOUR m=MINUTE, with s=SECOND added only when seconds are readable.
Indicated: h=6 m=32
